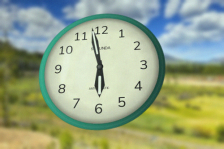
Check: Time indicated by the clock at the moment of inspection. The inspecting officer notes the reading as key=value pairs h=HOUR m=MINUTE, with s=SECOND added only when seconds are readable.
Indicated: h=5 m=58
